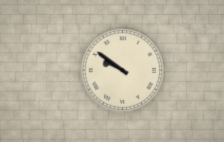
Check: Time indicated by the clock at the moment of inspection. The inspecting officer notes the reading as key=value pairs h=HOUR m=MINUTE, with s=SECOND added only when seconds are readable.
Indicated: h=9 m=51
